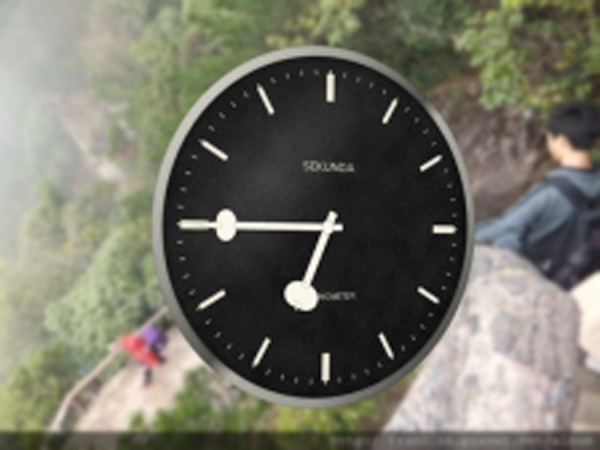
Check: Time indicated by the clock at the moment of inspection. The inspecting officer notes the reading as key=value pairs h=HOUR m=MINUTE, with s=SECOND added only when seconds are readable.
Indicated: h=6 m=45
